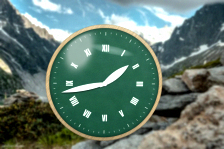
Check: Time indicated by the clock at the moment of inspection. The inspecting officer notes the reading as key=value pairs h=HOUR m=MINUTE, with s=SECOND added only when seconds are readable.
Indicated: h=1 m=43
